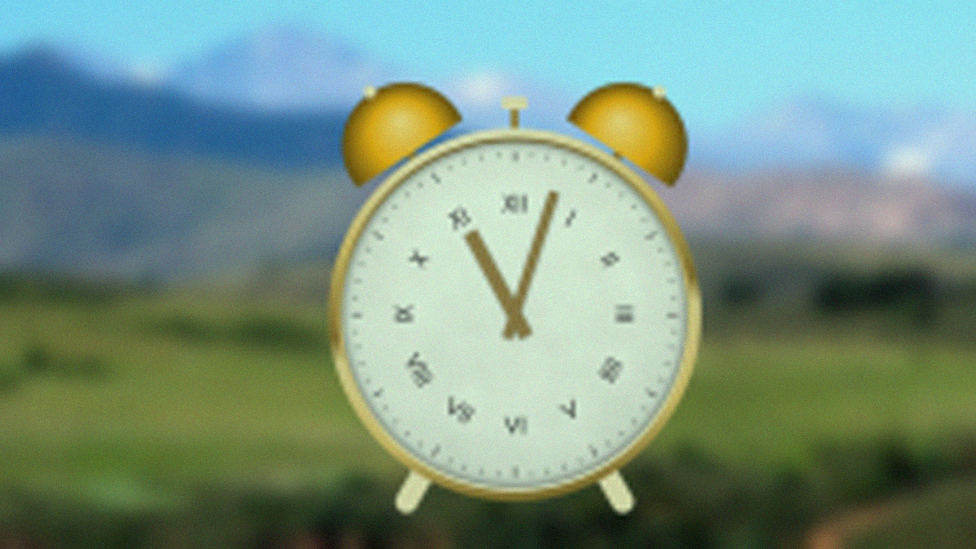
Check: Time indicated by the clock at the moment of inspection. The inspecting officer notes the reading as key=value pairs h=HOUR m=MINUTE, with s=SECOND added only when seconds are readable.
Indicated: h=11 m=3
